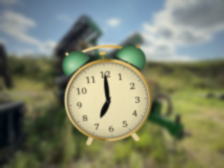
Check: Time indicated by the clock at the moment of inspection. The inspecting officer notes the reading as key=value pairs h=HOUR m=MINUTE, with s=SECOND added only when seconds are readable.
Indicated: h=7 m=0
